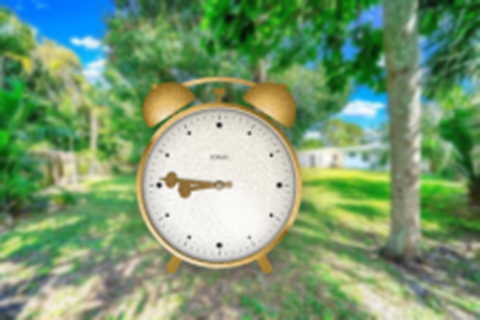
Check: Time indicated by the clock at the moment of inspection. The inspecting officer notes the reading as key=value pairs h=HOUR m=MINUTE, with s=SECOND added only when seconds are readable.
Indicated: h=8 m=46
